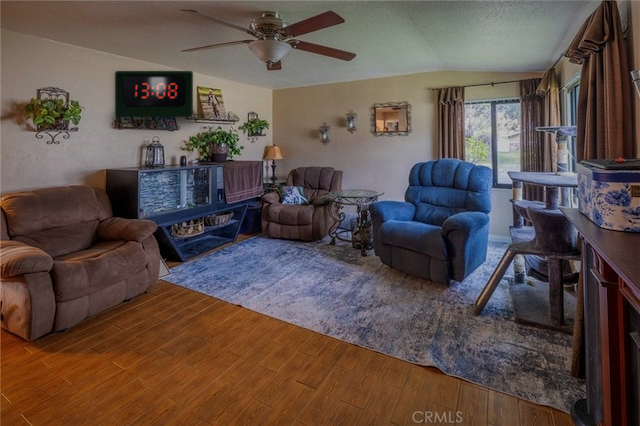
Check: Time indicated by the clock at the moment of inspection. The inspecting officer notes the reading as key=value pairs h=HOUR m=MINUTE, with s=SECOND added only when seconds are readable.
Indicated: h=13 m=8
